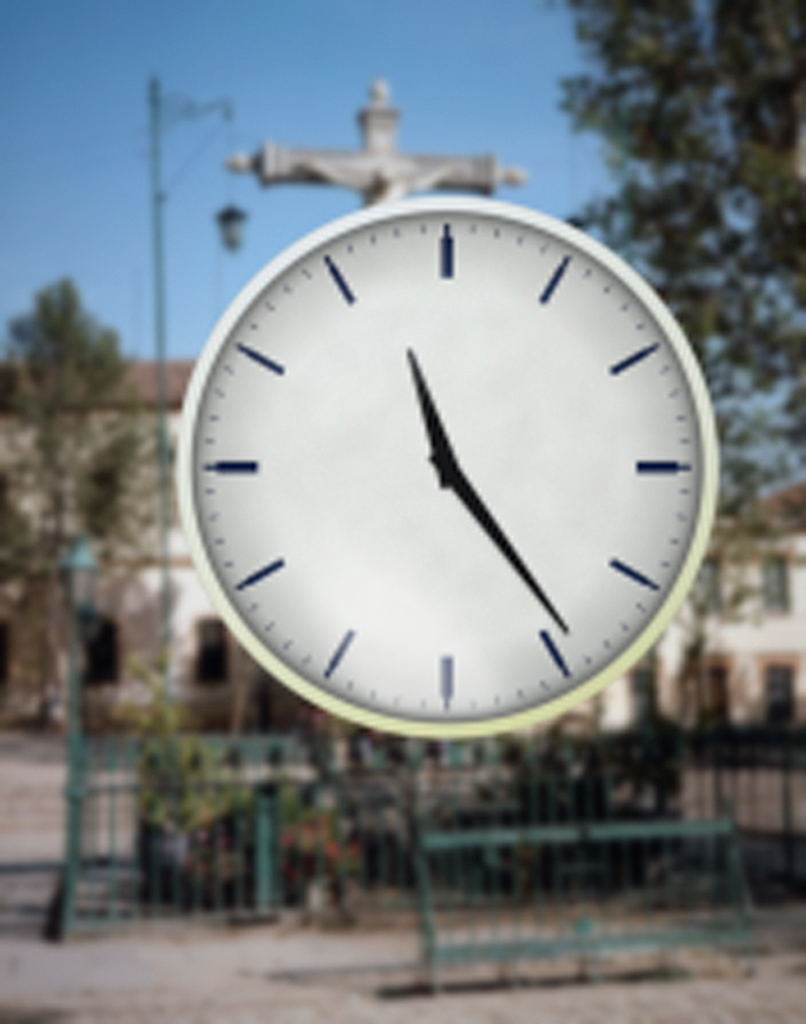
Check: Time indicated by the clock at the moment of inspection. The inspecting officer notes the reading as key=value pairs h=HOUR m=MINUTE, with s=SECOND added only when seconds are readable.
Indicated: h=11 m=24
